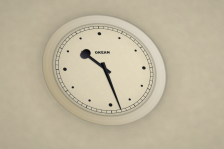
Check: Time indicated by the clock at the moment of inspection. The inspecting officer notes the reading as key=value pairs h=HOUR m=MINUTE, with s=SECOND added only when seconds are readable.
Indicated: h=10 m=28
